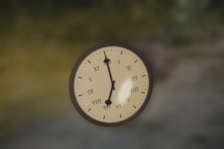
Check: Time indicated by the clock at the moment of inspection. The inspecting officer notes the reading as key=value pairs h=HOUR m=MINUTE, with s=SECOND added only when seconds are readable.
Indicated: h=7 m=0
